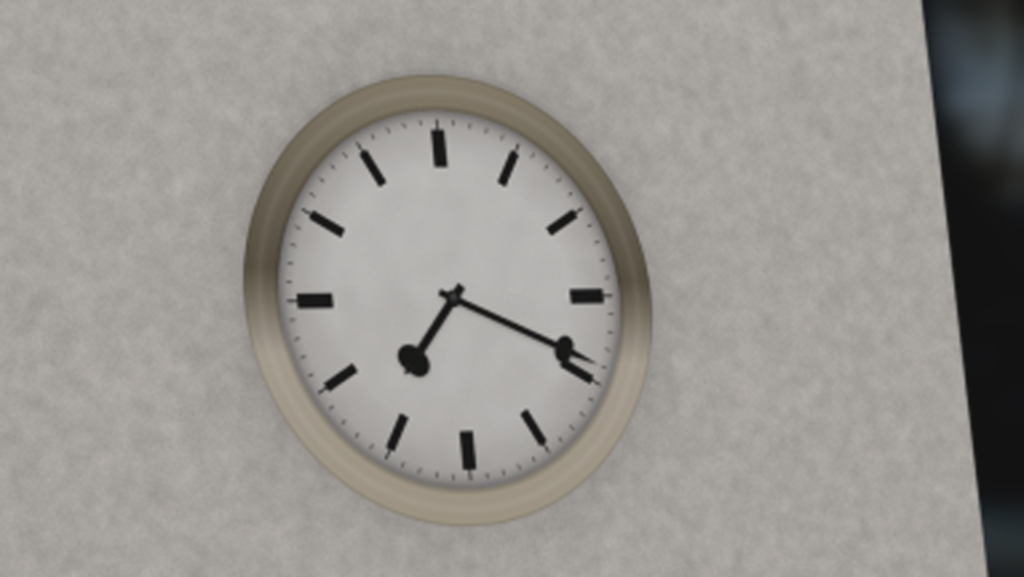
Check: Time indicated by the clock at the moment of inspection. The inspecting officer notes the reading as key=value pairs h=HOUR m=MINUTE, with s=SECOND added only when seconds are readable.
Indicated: h=7 m=19
